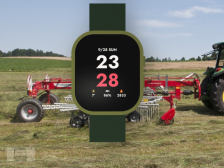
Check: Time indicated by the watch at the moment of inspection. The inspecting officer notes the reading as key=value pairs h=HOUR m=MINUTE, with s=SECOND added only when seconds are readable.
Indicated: h=23 m=28
